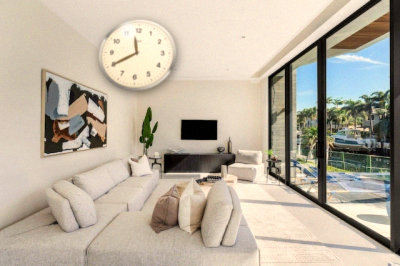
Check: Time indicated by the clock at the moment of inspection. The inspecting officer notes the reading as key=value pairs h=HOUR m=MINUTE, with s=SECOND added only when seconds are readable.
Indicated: h=11 m=40
